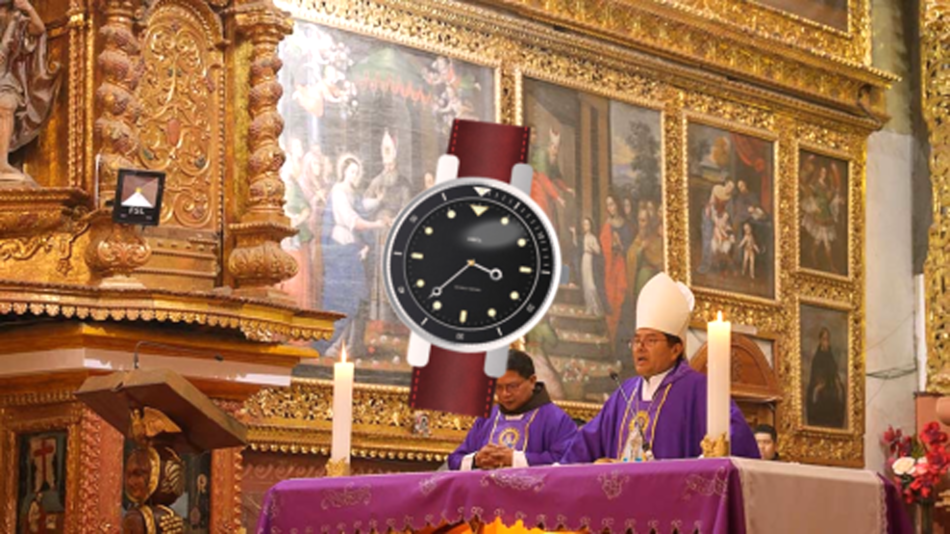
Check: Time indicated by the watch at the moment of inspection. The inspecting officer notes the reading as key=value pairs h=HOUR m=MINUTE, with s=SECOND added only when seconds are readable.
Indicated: h=3 m=37
